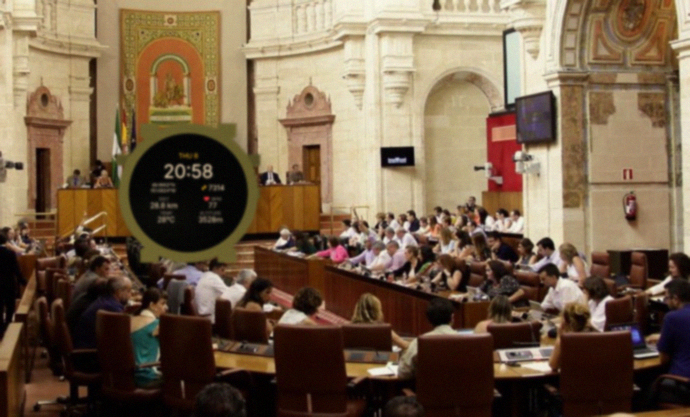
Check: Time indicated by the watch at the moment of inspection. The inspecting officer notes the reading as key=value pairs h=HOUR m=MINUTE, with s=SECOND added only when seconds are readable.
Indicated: h=20 m=58
